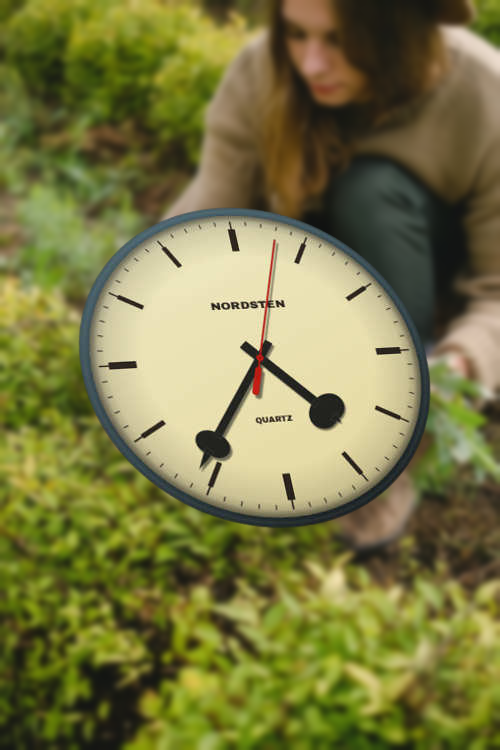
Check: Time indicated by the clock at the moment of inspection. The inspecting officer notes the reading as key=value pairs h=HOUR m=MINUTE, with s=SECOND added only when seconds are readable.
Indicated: h=4 m=36 s=3
